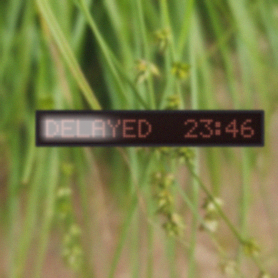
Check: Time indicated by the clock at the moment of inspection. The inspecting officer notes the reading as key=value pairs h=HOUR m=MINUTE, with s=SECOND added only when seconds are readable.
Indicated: h=23 m=46
